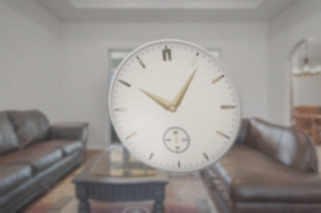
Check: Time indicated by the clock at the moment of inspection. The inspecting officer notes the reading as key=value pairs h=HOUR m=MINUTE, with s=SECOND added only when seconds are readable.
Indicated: h=10 m=6
